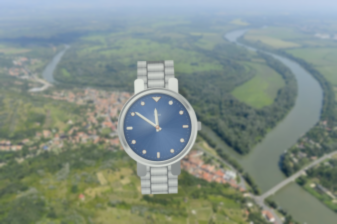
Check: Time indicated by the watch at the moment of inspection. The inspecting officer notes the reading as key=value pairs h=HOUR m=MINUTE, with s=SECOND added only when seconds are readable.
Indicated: h=11 m=51
